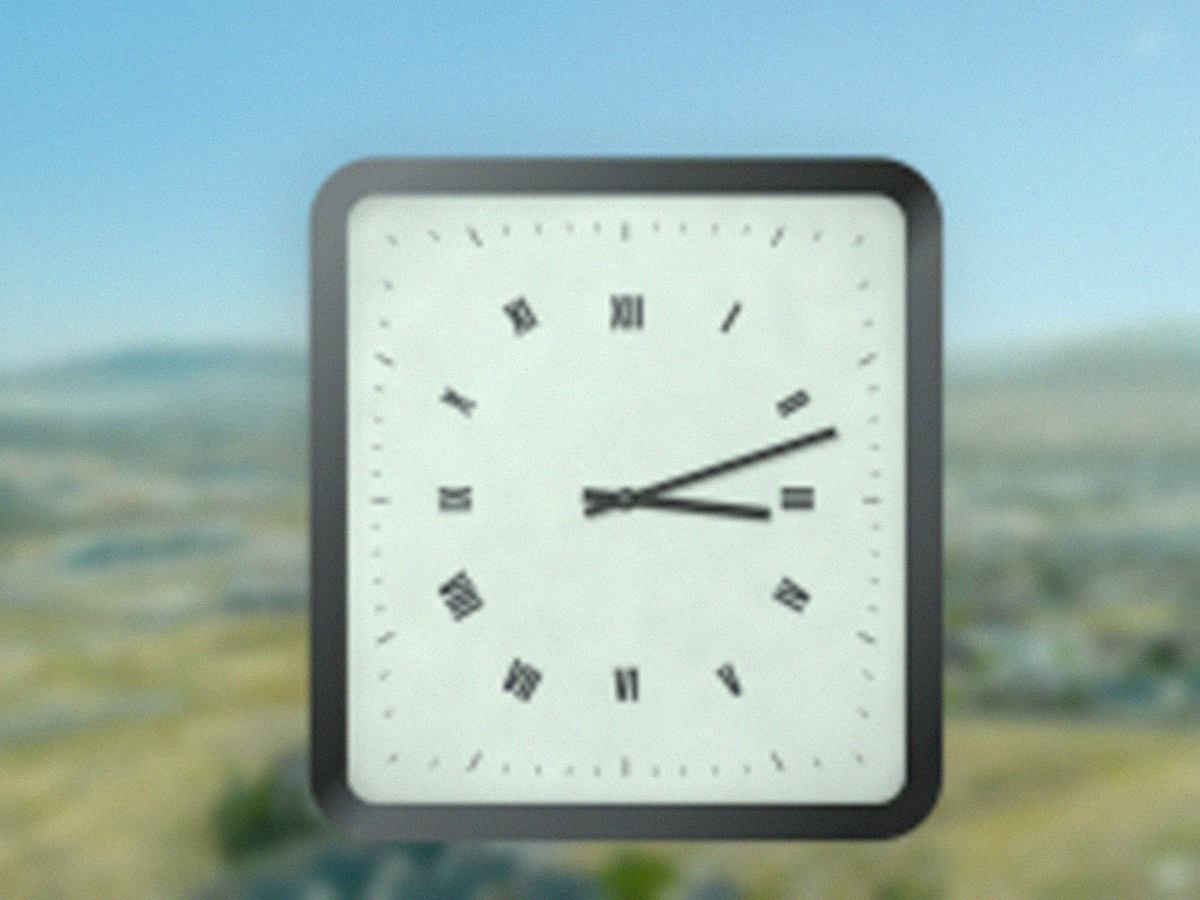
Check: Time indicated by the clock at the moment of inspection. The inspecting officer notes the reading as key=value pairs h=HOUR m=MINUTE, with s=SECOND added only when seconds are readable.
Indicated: h=3 m=12
